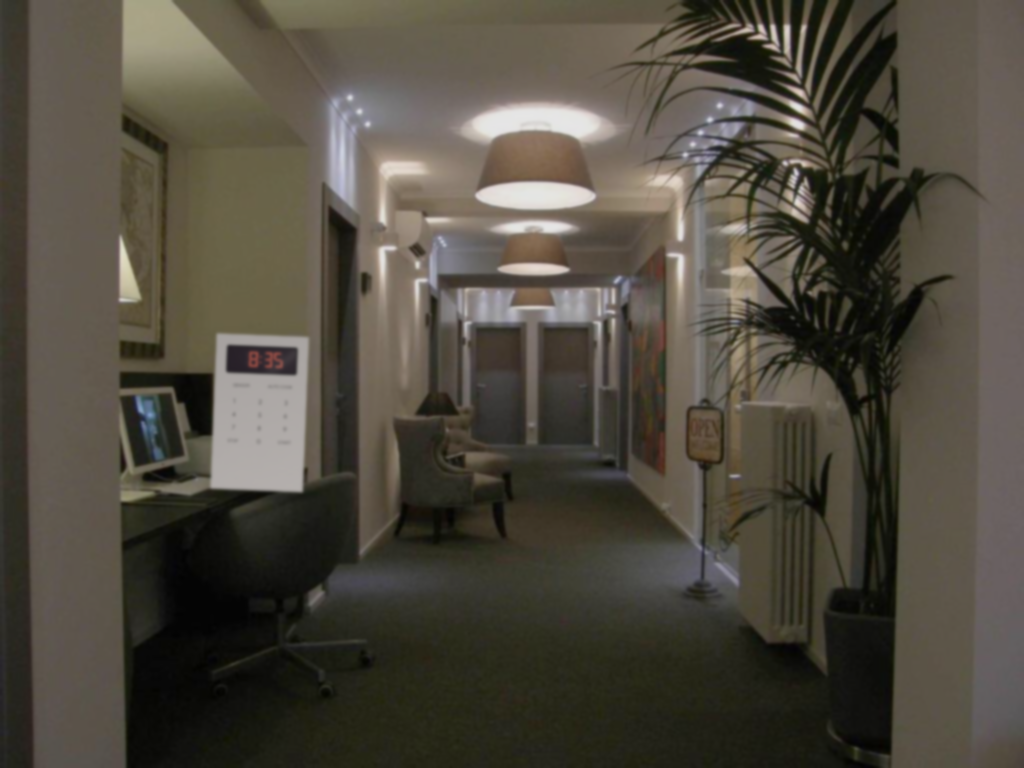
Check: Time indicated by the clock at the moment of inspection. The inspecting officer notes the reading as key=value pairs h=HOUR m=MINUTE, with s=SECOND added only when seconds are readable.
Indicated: h=8 m=35
